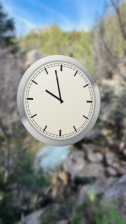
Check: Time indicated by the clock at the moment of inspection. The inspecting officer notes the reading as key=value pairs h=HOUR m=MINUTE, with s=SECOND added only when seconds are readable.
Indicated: h=9 m=58
